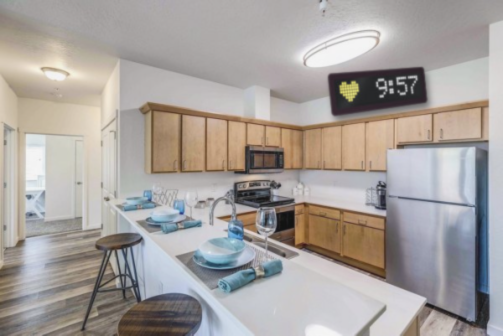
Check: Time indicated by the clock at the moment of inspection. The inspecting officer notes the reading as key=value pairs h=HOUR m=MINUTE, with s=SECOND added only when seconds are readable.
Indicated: h=9 m=57
